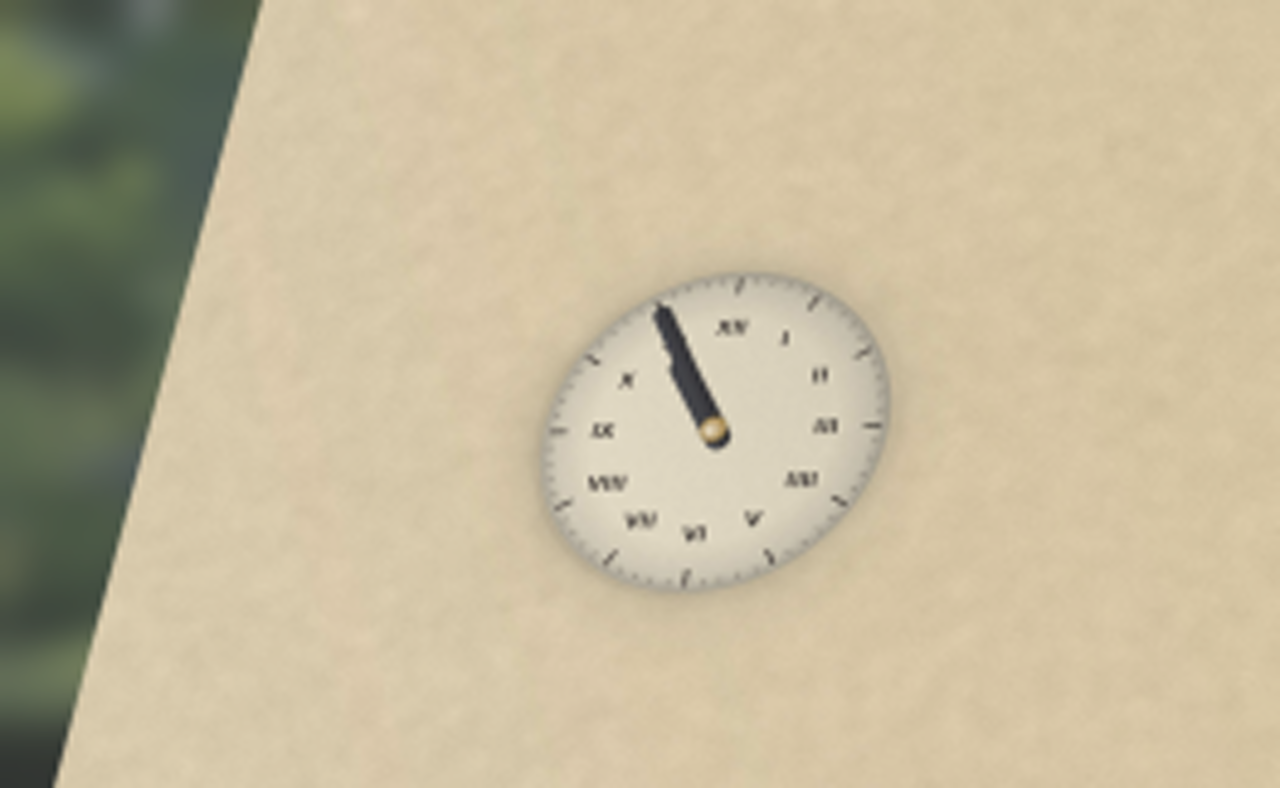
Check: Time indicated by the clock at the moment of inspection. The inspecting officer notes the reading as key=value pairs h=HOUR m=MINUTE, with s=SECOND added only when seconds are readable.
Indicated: h=10 m=55
